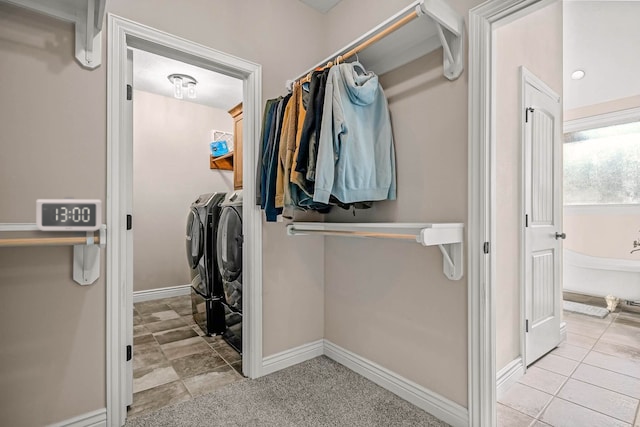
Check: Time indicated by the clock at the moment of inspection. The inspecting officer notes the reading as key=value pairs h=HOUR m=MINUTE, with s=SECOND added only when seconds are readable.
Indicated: h=13 m=0
